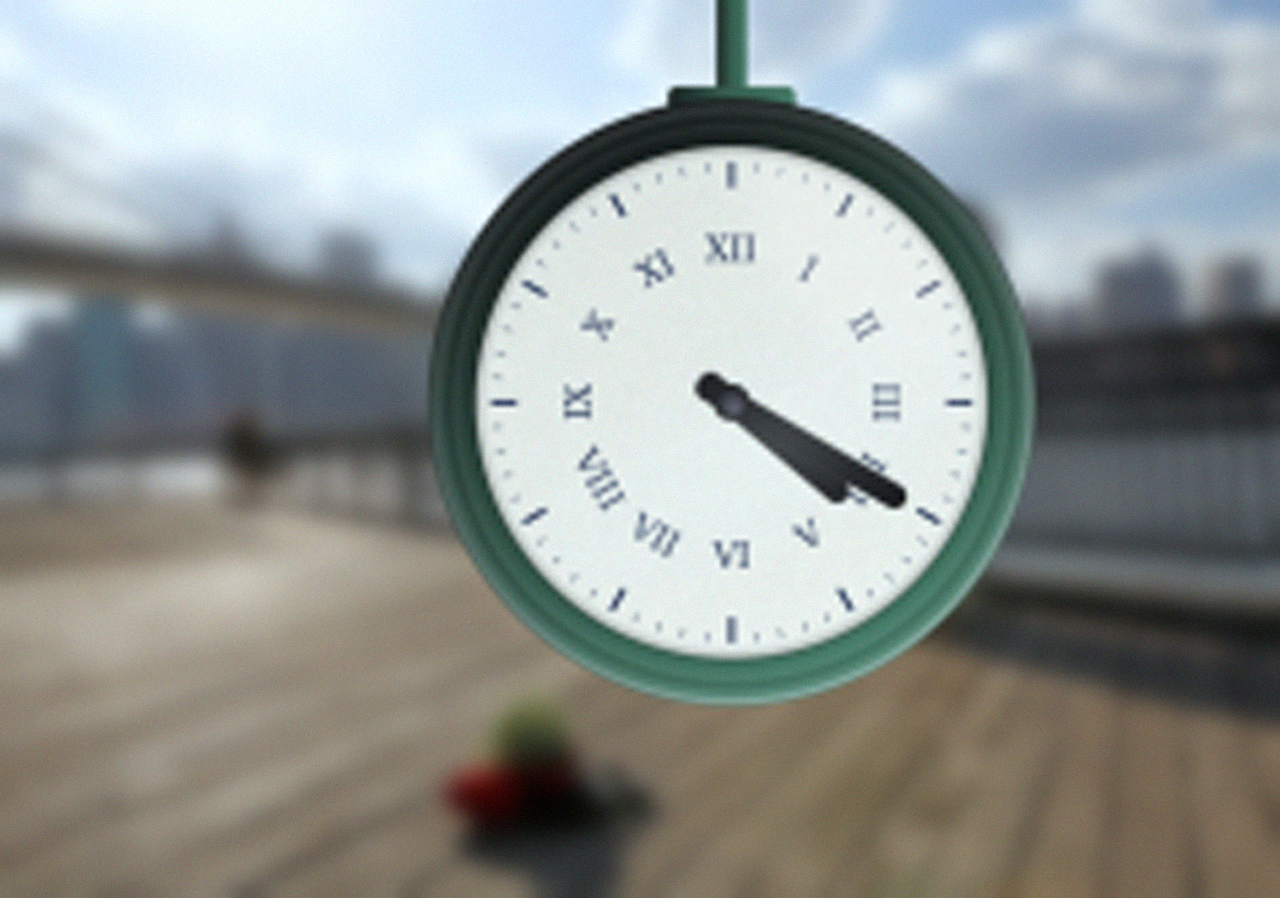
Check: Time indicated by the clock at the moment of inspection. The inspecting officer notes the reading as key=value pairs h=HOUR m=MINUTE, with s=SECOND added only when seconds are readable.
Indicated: h=4 m=20
